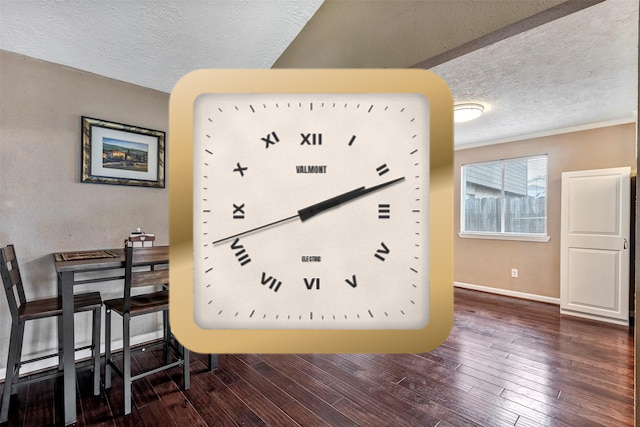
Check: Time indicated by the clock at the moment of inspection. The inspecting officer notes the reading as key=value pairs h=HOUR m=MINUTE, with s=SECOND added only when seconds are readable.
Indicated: h=2 m=11 s=42
